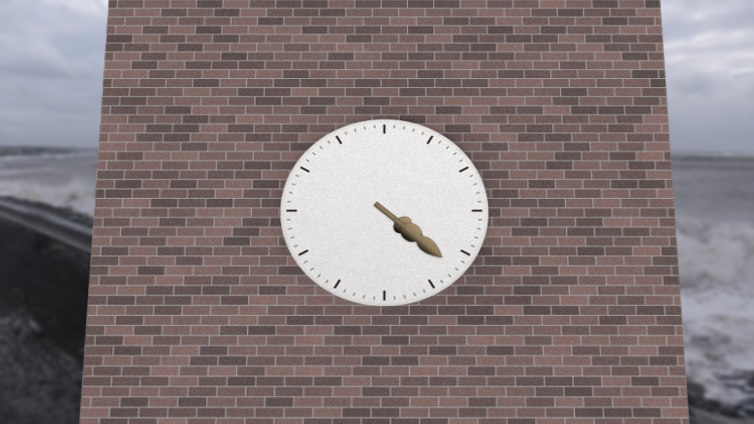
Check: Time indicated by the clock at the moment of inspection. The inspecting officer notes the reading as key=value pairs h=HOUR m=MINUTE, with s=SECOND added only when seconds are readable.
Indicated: h=4 m=22
